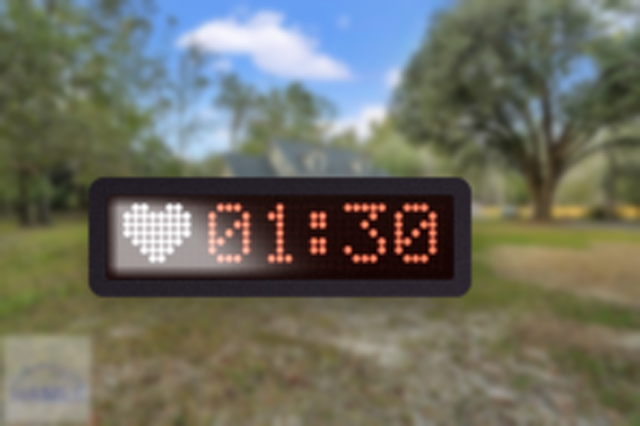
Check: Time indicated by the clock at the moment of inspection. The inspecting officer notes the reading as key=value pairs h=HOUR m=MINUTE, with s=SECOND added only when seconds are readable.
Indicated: h=1 m=30
